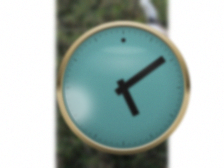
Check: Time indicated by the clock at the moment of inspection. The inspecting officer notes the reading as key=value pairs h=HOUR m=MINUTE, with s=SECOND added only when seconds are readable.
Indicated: h=5 m=9
